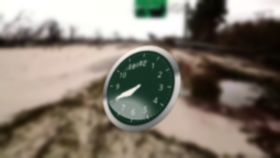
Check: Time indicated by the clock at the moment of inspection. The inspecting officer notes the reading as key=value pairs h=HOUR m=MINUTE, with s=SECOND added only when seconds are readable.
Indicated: h=7 m=40
